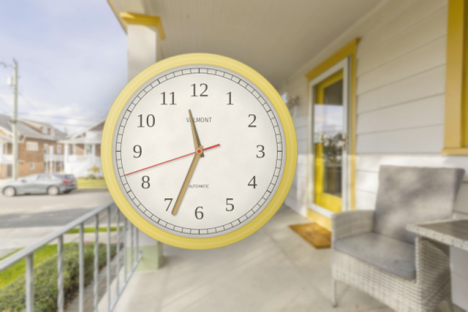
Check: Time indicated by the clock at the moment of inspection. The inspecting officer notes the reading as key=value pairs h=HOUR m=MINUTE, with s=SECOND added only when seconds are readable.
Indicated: h=11 m=33 s=42
